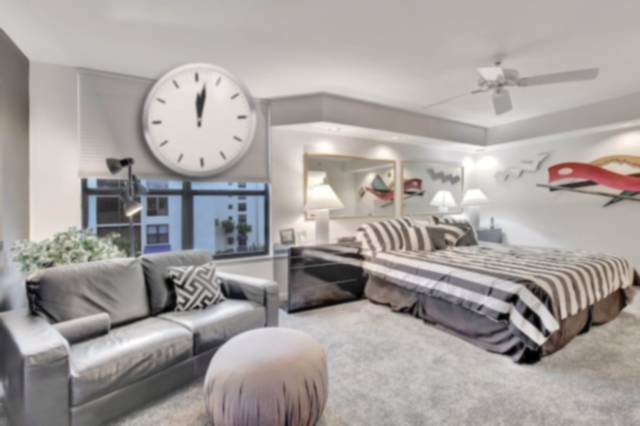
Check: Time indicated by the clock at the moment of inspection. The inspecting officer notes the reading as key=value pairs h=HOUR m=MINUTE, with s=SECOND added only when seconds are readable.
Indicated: h=12 m=2
